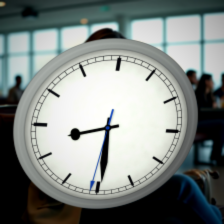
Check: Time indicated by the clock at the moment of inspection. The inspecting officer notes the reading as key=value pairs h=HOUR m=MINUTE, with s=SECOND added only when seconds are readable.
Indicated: h=8 m=29 s=31
